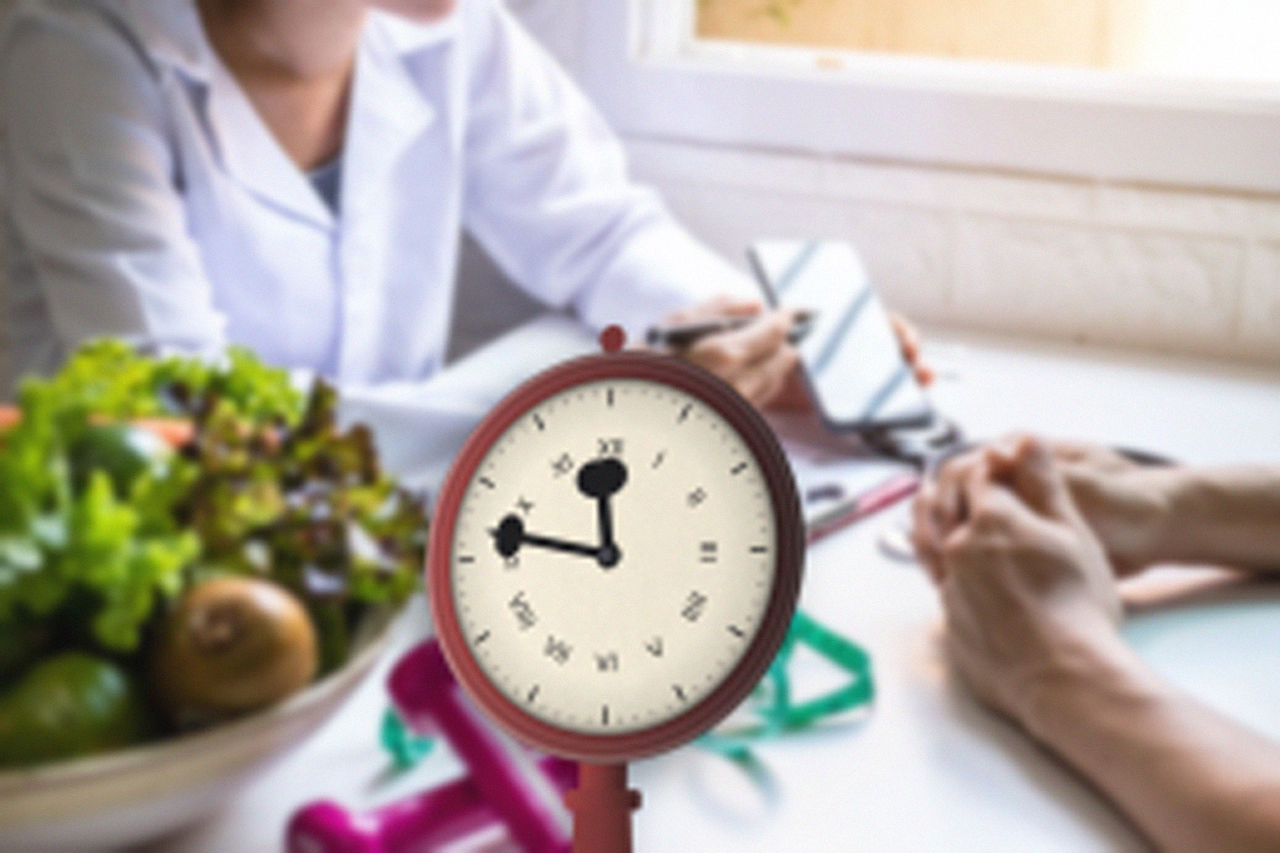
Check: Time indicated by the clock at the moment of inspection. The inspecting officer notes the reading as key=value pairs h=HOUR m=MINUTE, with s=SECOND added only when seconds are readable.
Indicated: h=11 m=47
